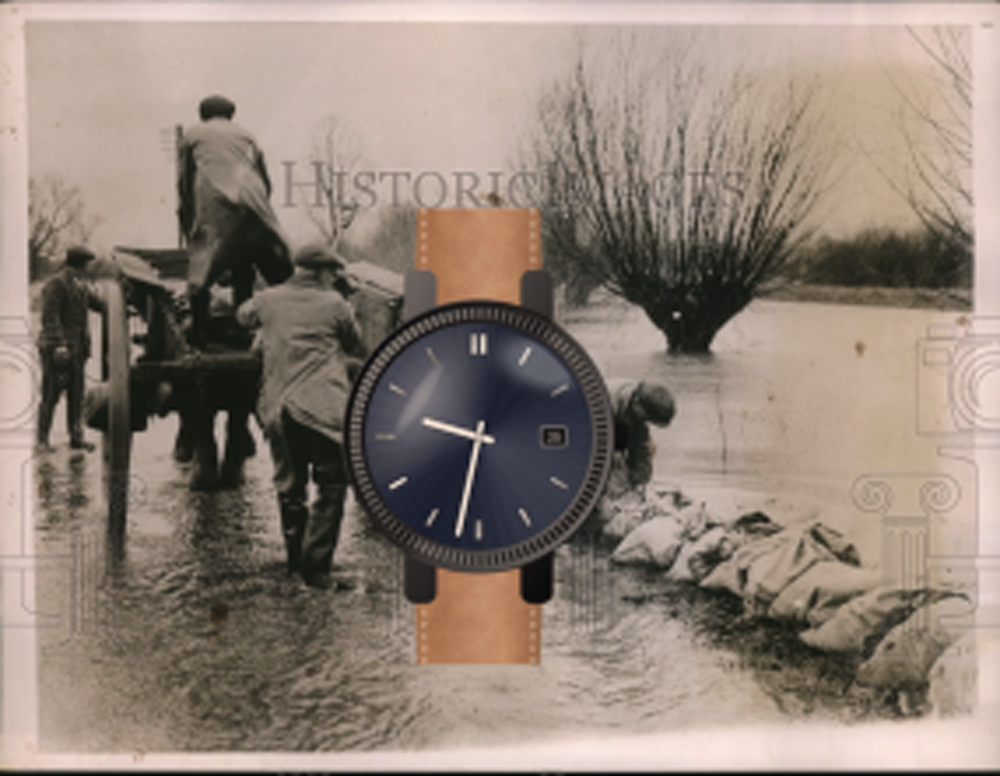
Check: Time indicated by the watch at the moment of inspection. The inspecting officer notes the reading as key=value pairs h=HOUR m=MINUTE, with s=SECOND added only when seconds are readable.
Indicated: h=9 m=32
